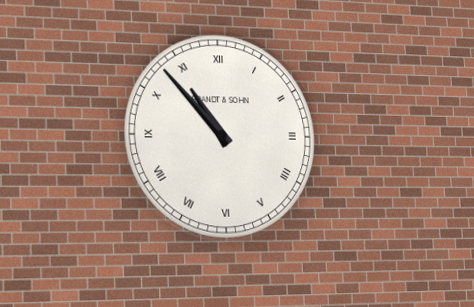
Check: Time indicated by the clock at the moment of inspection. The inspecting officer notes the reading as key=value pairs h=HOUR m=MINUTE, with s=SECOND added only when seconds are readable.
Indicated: h=10 m=53
